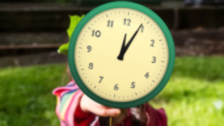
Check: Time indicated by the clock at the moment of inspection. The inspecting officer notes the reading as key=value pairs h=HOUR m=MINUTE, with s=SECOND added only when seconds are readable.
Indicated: h=12 m=4
